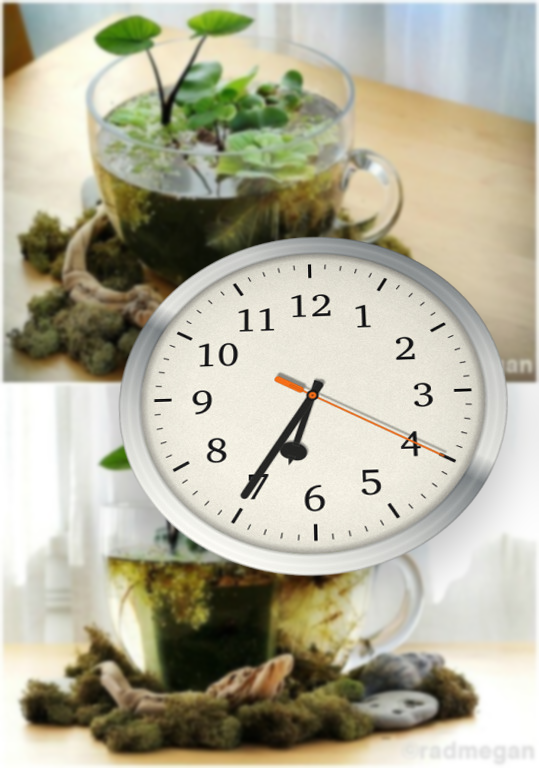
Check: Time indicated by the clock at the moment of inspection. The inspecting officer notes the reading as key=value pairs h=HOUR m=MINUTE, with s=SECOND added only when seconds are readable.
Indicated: h=6 m=35 s=20
